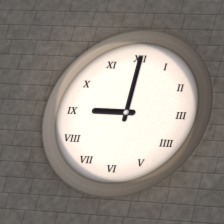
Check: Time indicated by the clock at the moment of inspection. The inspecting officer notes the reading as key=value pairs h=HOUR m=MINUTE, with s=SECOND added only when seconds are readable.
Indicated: h=9 m=0
